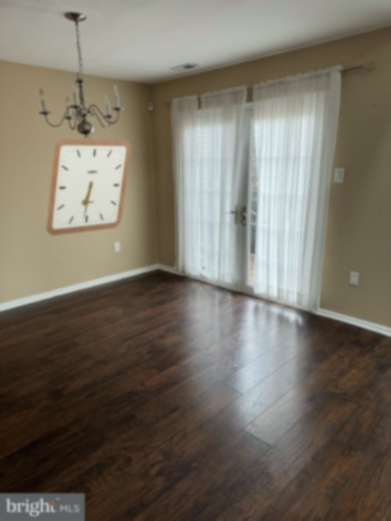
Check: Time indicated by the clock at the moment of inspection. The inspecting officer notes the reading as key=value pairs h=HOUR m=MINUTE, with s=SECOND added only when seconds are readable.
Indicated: h=6 m=31
